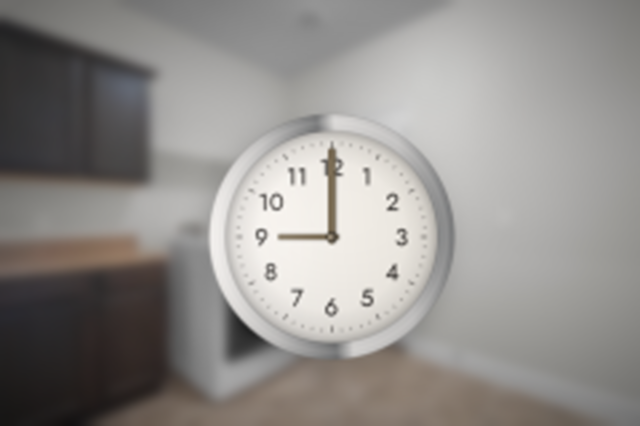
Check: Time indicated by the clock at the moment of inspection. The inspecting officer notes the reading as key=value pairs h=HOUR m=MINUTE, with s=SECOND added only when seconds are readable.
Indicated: h=9 m=0
